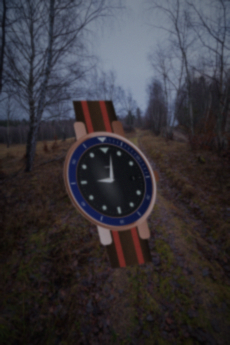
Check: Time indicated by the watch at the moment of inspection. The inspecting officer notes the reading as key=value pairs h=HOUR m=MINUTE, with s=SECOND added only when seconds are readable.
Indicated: h=9 m=2
